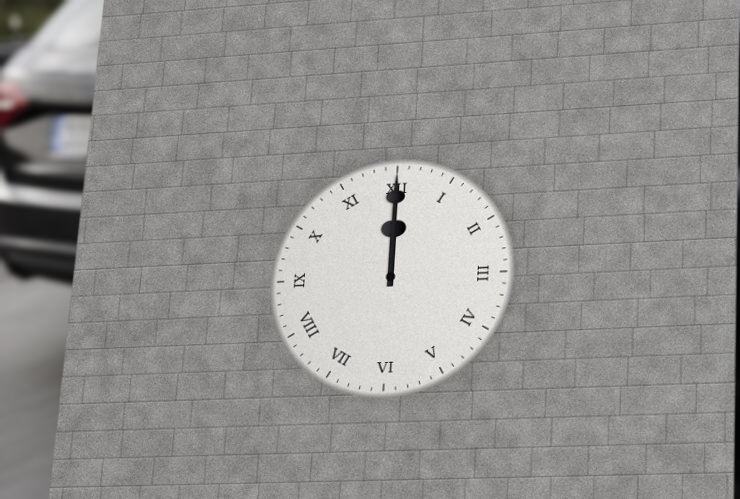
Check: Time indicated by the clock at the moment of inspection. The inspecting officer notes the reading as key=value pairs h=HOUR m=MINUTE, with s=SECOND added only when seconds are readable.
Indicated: h=12 m=0
